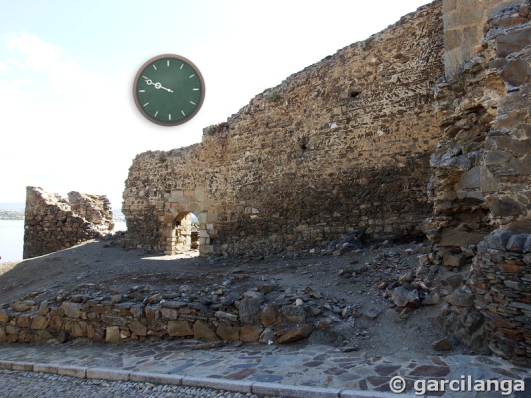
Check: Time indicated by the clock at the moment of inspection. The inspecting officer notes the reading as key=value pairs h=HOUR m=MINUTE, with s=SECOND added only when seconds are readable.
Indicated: h=9 m=49
